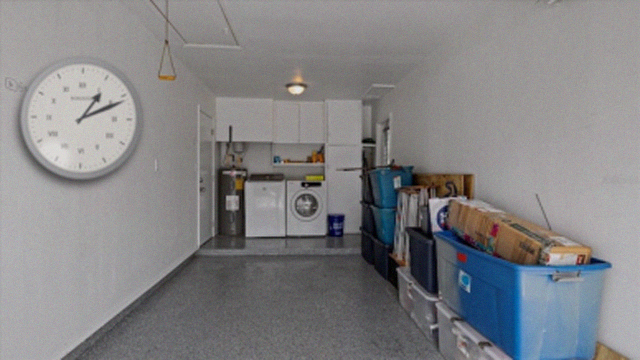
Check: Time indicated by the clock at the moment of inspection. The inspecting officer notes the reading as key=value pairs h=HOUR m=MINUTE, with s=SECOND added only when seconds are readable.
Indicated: h=1 m=11
